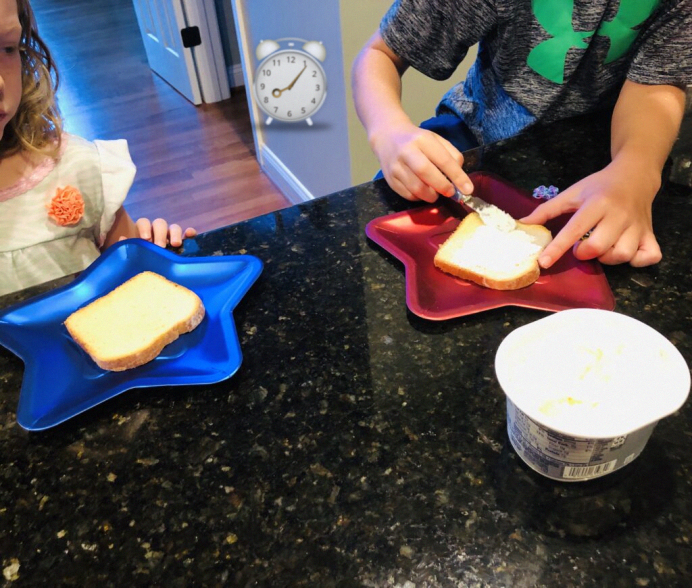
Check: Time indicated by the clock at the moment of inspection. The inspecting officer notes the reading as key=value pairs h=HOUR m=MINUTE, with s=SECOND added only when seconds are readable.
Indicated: h=8 m=6
